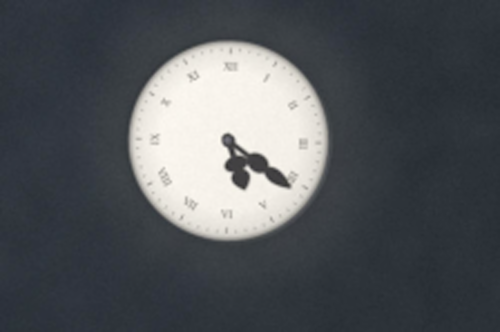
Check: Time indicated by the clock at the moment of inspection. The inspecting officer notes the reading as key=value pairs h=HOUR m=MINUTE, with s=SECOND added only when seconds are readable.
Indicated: h=5 m=21
